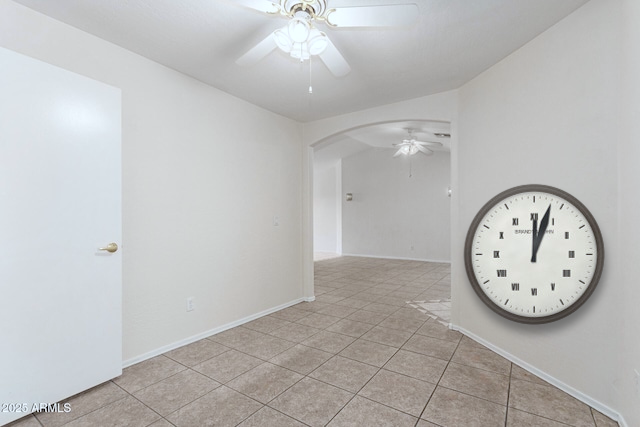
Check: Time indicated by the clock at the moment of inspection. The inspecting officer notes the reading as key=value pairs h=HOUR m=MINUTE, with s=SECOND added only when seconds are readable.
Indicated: h=12 m=3
